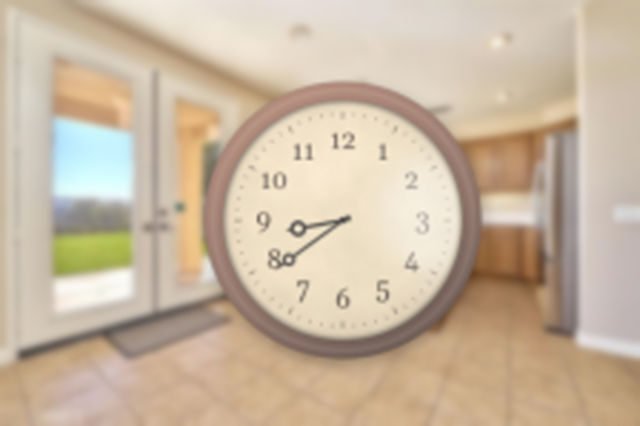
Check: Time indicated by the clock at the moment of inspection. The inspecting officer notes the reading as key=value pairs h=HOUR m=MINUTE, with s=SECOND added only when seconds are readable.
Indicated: h=8 m=39
